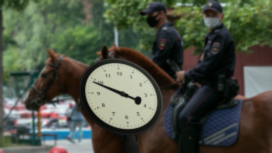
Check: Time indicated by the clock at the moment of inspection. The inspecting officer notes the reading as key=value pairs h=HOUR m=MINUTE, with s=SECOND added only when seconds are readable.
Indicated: h=3 m=49
